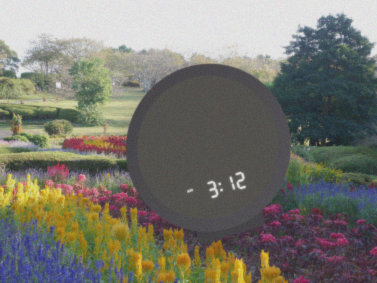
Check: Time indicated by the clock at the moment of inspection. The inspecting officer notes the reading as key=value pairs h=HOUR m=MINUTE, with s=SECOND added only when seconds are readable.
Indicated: h=3 m=12
